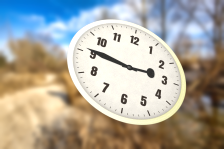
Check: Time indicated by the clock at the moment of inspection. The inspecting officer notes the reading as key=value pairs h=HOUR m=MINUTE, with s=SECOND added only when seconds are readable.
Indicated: h=2 m=46
